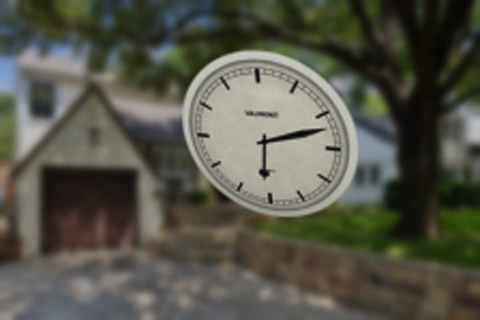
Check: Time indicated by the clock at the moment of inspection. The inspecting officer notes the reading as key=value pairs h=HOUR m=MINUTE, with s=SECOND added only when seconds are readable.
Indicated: h=6 m=12
